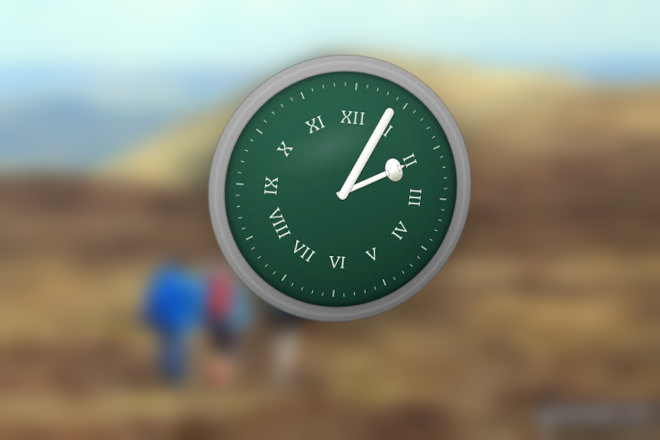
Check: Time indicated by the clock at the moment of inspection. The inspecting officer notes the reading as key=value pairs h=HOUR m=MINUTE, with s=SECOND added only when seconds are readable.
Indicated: h=2 m=4
